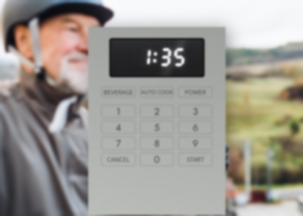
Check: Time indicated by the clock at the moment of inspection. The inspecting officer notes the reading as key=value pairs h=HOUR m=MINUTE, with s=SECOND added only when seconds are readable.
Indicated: h=1 m=35
